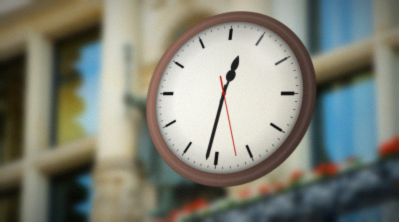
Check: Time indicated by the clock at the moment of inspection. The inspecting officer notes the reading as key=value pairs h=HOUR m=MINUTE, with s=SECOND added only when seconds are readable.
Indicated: h=12 m=31 s=27
